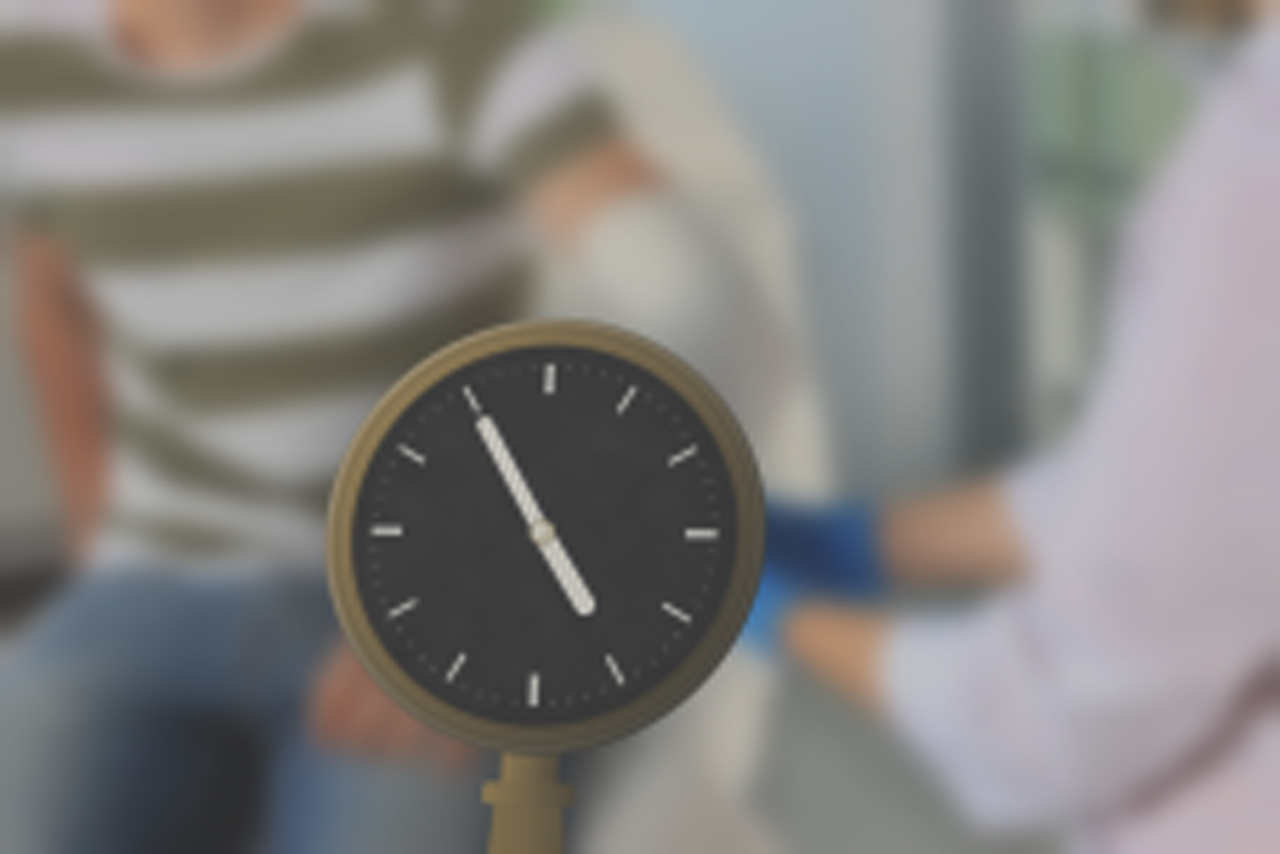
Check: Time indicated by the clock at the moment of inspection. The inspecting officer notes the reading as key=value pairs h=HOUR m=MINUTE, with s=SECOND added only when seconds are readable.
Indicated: h=4 m=55
